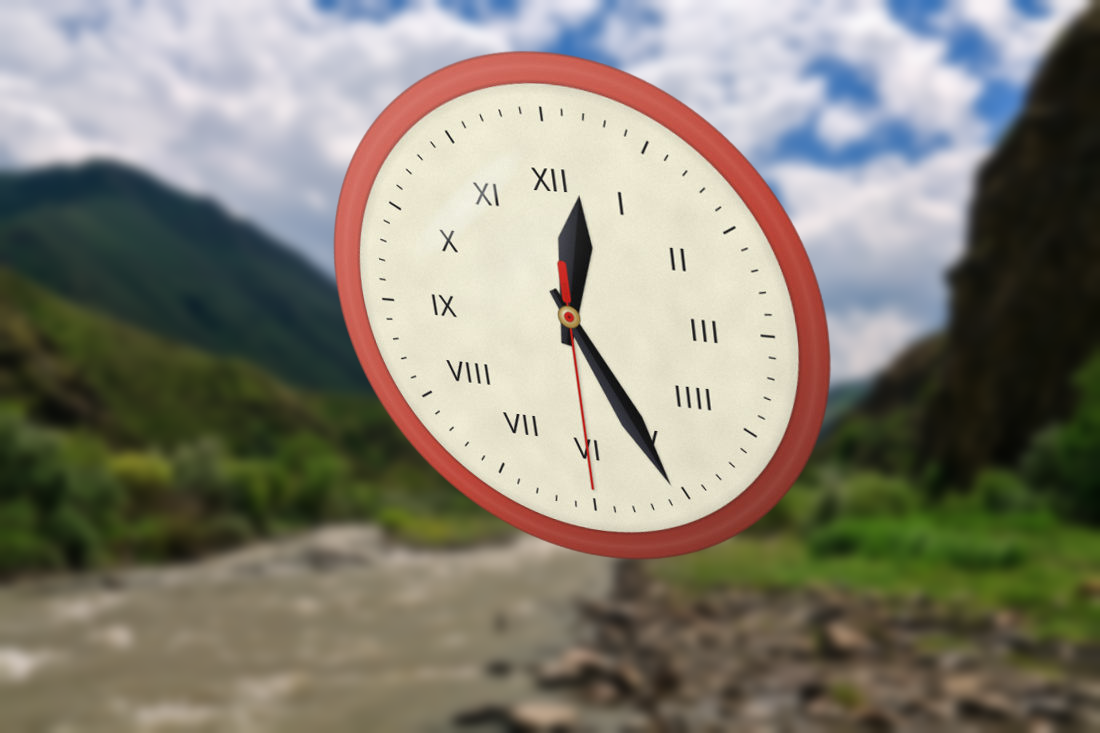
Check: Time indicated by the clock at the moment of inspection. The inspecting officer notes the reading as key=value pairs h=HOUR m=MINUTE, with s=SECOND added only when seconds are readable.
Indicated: h=12 m=25 s=30
